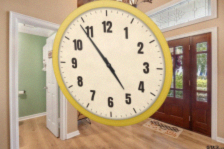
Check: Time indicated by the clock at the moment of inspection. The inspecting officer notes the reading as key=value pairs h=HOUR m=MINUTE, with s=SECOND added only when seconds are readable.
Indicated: h=4 m=54
